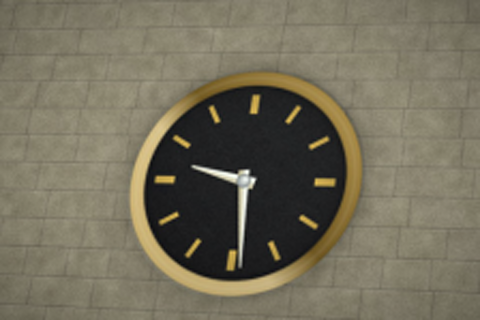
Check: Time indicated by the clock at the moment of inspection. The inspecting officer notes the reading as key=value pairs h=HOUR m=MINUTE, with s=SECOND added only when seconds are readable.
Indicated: h=9 m=29
